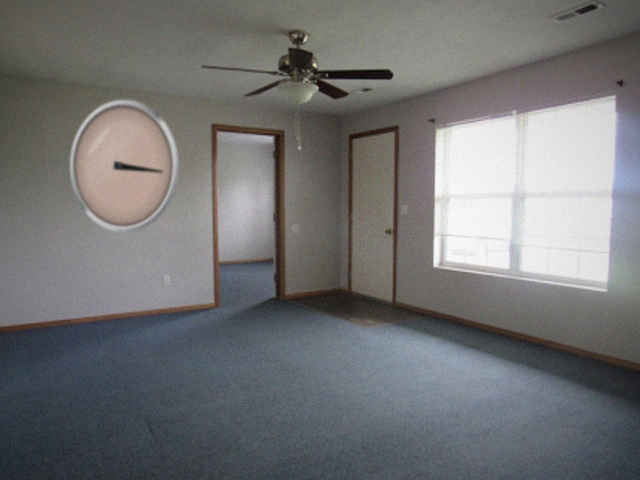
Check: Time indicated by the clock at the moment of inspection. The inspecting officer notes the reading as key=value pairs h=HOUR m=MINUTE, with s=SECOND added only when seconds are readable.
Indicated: h=3 m=16
